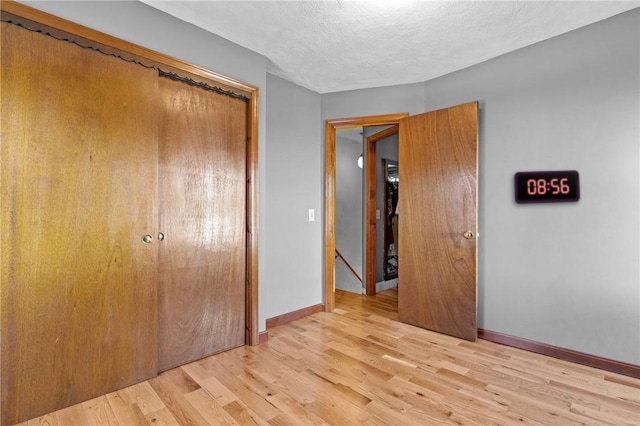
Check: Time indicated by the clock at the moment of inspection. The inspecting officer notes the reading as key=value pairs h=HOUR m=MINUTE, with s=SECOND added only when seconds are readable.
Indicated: h=8 m=56
